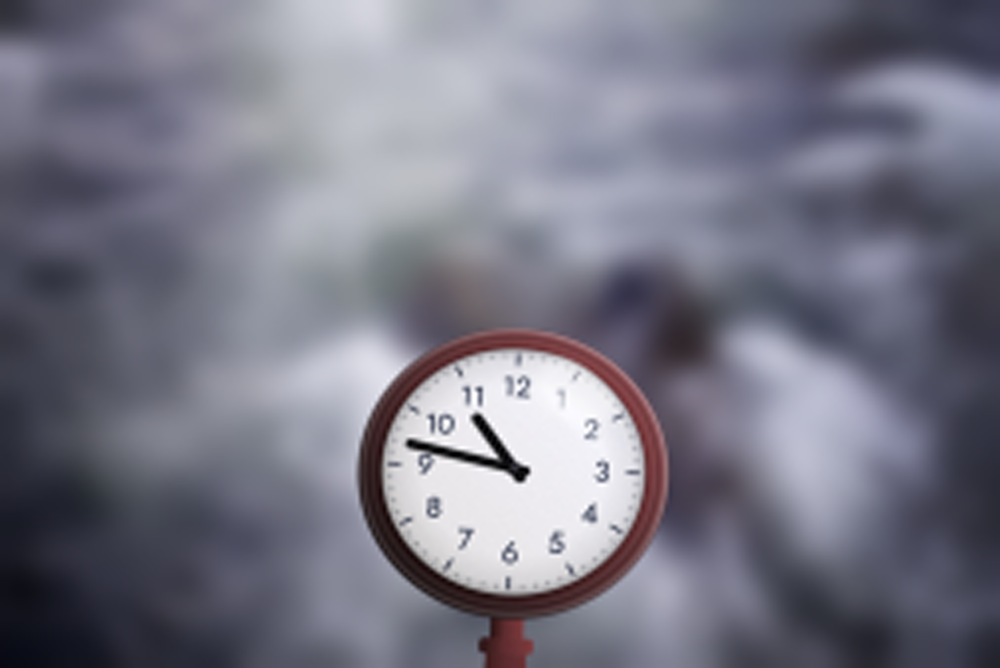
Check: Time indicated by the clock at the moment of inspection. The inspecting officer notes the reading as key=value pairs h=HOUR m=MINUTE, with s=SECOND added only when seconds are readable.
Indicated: h=10 m=47
